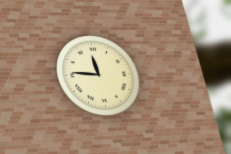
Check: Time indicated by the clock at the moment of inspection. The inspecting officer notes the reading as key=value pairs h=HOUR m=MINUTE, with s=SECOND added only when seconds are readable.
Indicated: h=11 m=46
